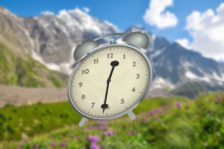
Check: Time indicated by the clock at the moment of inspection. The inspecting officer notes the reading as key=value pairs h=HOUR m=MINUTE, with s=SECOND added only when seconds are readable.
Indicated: h=12 m=31
